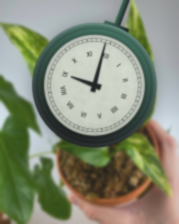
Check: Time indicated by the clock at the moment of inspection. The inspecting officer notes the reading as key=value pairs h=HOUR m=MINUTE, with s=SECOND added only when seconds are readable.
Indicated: h=8 m=59
